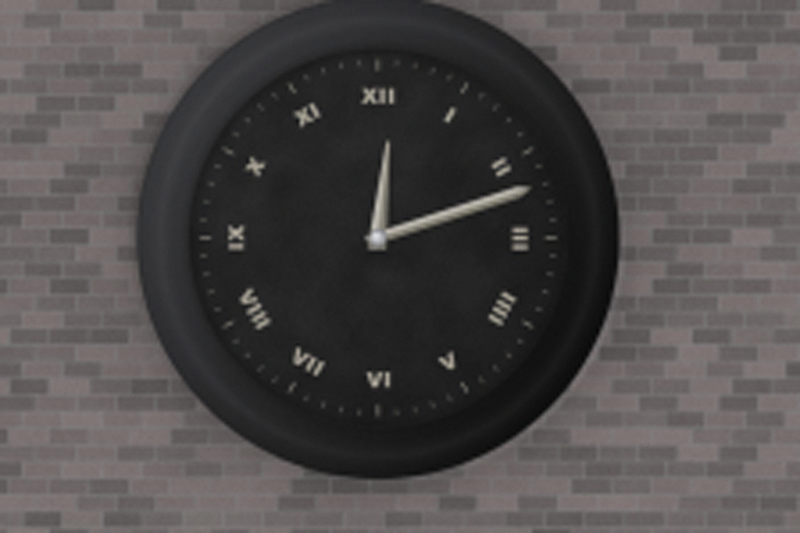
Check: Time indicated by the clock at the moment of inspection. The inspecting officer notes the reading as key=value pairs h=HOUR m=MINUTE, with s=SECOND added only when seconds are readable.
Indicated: h=12 m=12
